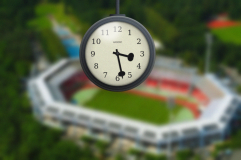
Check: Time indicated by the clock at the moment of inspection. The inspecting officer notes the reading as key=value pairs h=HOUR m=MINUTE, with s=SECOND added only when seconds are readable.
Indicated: h=3 m=28
